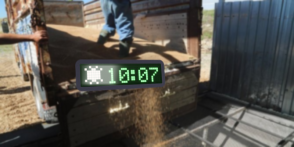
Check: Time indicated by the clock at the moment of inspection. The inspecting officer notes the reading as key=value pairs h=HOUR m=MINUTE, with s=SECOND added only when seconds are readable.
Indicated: h=10 m=7
